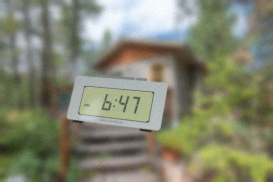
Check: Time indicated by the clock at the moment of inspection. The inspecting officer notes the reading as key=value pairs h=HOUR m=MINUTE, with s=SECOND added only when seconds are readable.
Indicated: h=6 m=47
